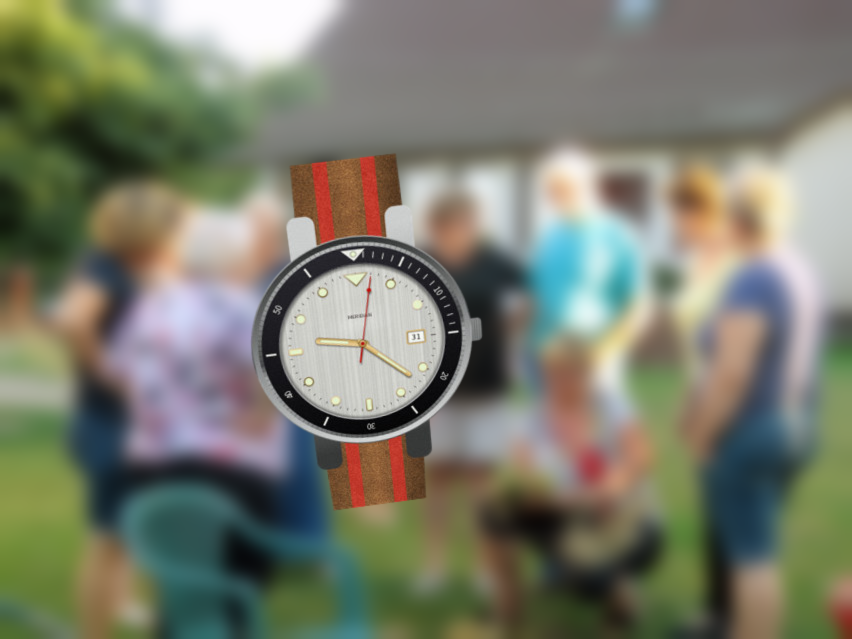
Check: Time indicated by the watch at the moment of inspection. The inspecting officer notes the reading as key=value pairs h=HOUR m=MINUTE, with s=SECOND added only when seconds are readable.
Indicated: h=9 m=22 s=2
